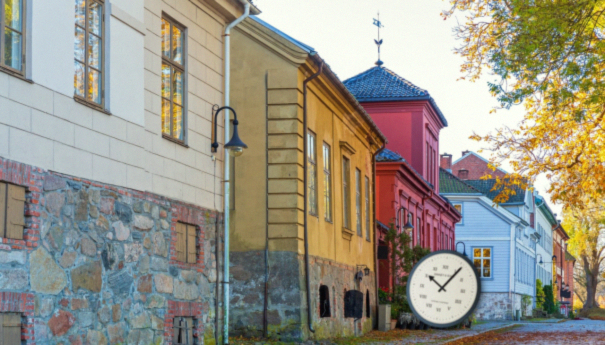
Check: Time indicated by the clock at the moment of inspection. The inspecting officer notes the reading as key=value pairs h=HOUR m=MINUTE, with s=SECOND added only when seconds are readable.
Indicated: h=10 m=6
